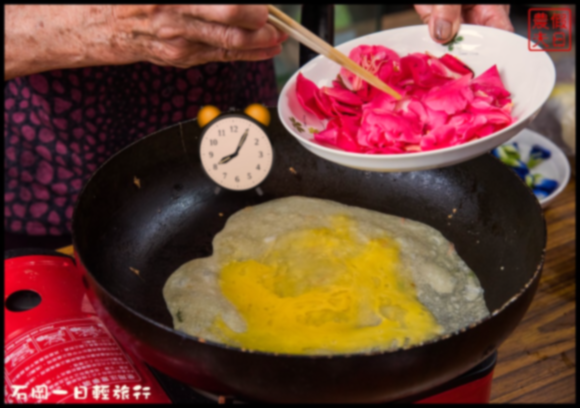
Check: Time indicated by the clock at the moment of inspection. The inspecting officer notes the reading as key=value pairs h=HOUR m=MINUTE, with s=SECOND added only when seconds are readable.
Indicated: h=8 m=5
